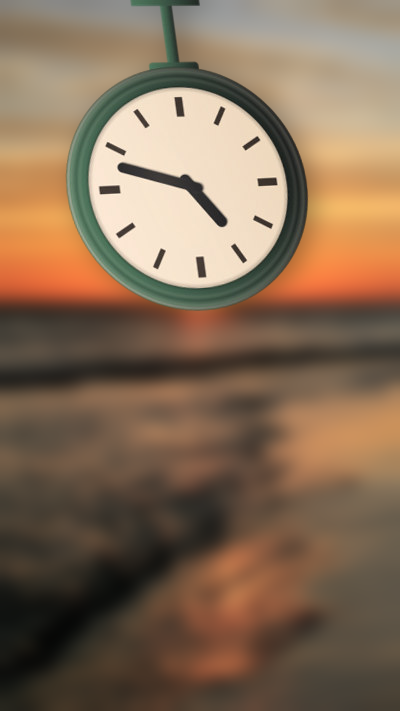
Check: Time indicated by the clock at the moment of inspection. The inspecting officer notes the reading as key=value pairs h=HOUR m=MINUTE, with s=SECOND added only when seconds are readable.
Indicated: h=4 m=48
